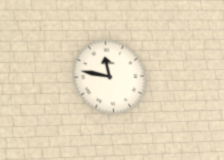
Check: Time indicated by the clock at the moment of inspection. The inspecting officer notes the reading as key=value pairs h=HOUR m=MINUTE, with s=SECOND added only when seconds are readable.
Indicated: h=11 m=47
